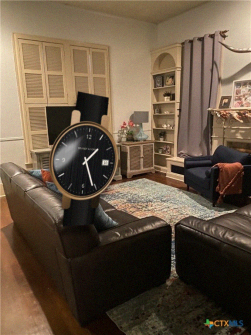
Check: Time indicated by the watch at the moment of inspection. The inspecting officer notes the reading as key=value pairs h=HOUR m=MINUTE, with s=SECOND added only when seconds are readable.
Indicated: h=1 m=26
